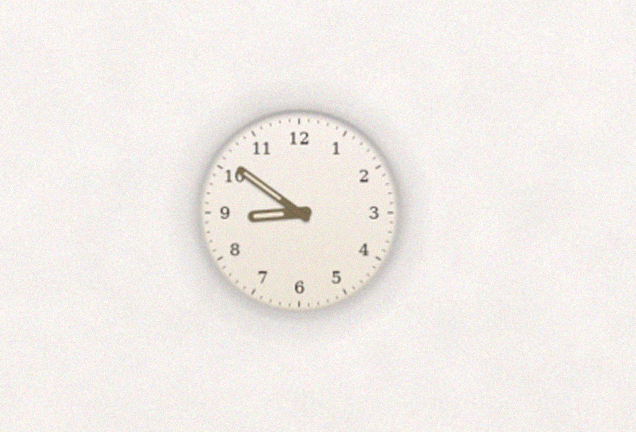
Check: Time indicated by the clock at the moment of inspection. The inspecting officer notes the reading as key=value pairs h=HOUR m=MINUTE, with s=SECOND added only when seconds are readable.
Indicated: h=8 m=51
